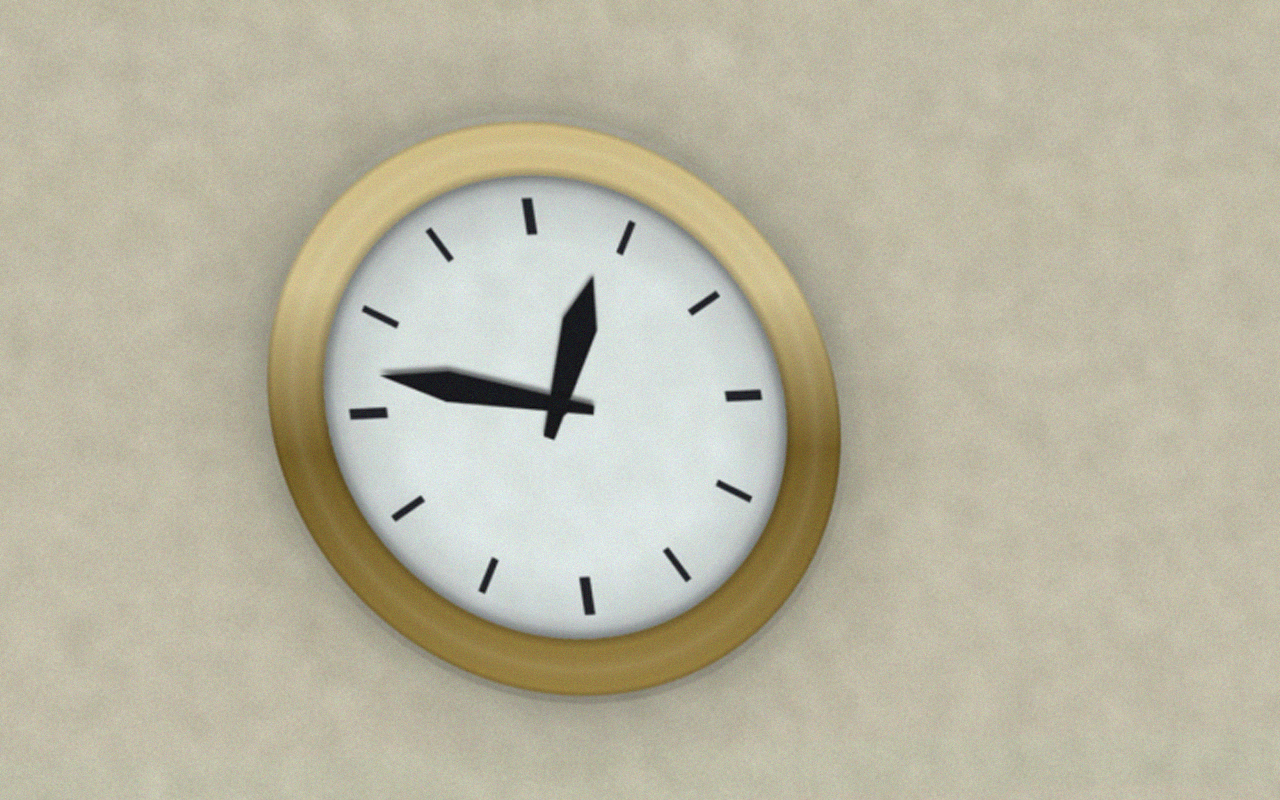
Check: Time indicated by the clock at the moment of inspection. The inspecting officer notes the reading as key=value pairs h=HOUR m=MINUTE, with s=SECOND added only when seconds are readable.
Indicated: h=12 m=47
